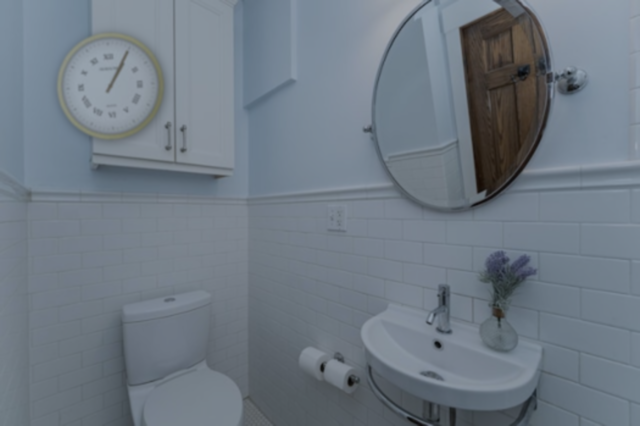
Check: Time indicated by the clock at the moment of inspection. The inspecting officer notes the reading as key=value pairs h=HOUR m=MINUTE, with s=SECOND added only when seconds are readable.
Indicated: h=1 m=5
